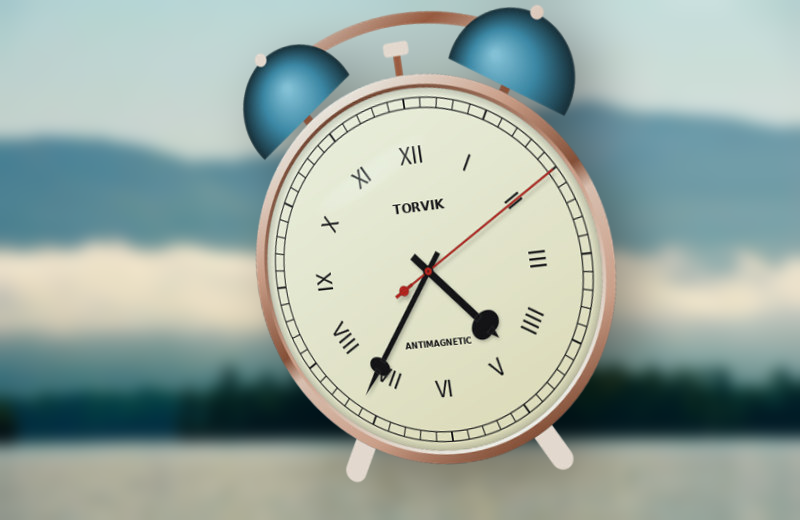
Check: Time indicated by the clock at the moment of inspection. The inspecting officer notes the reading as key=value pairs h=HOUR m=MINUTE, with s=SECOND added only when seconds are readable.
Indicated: h=4 m=36 s=10
